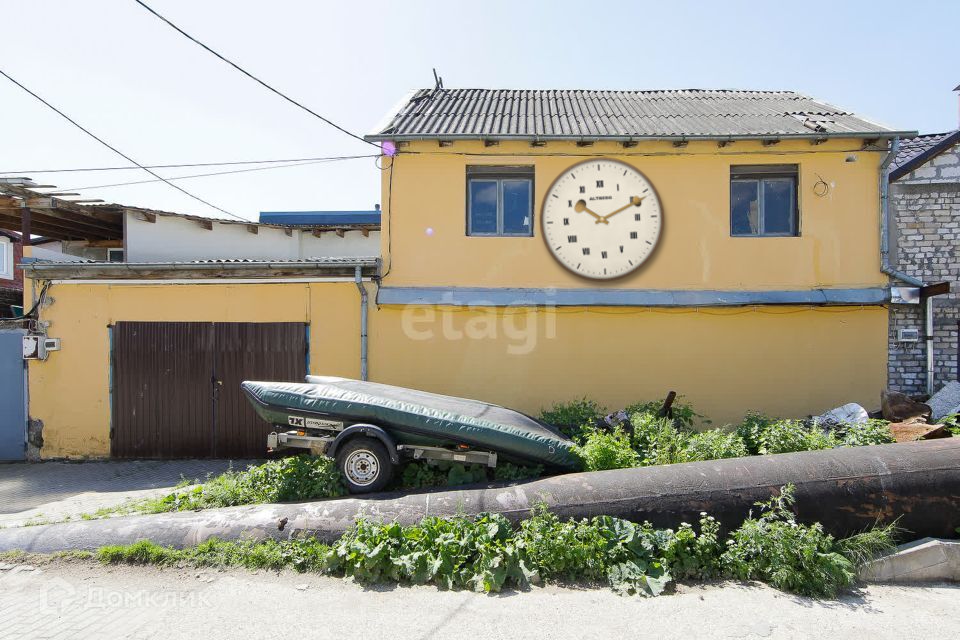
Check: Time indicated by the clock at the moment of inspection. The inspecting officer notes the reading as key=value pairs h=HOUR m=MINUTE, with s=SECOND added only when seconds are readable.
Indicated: h=10 m=11
